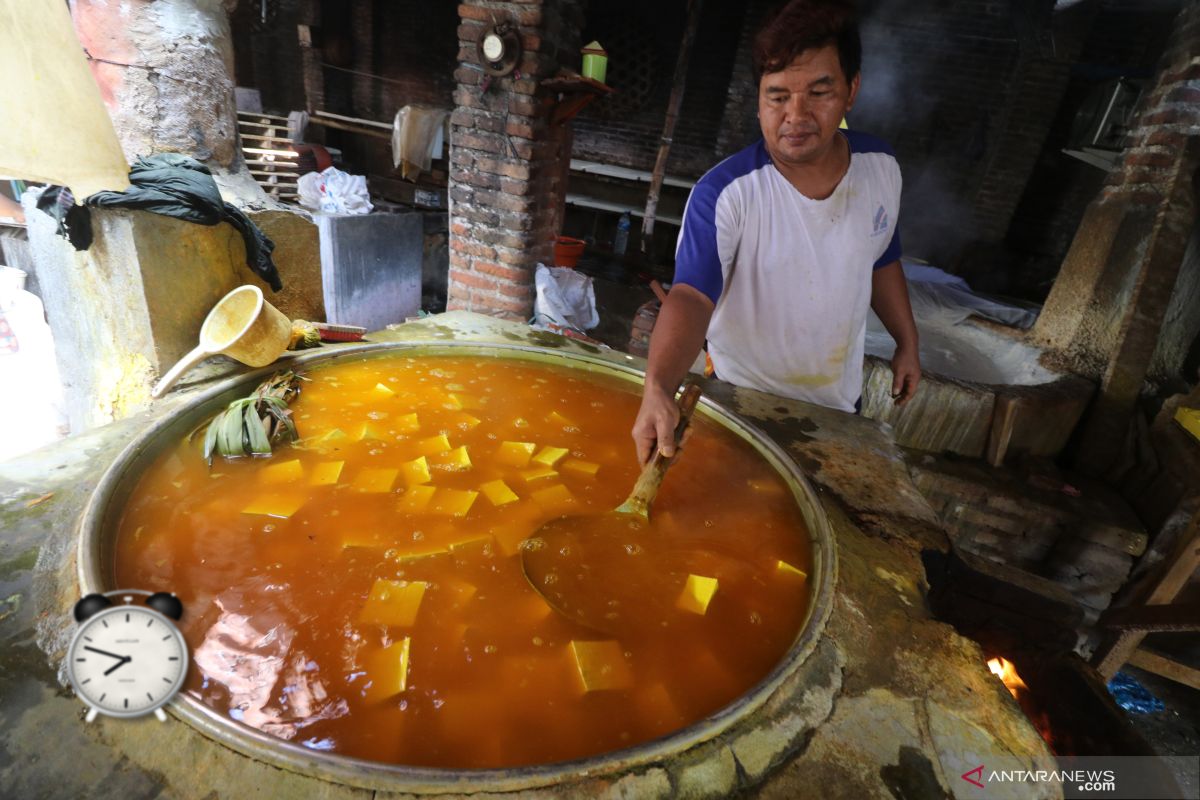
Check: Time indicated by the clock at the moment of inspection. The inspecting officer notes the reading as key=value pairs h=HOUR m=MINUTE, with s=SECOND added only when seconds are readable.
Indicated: h=7 m=48
